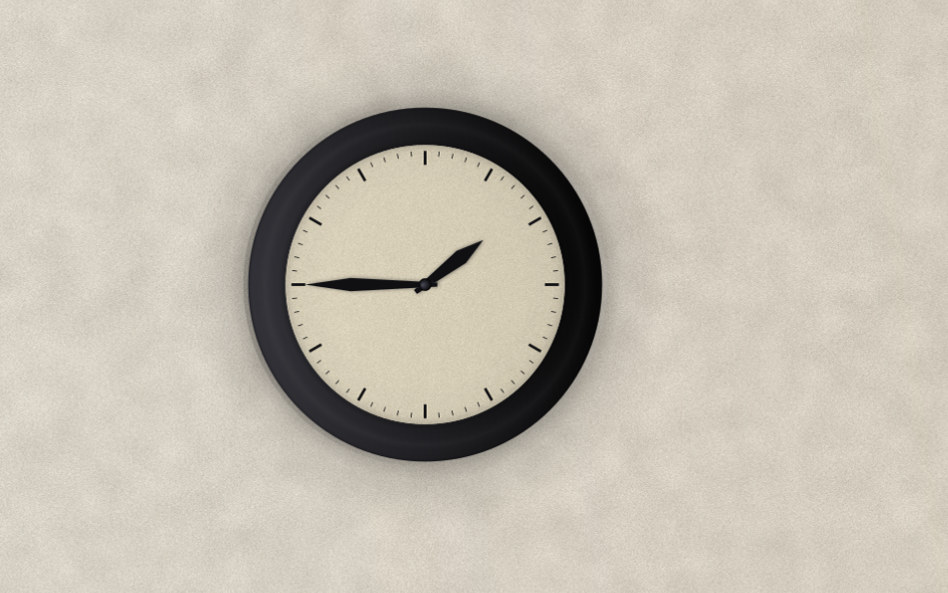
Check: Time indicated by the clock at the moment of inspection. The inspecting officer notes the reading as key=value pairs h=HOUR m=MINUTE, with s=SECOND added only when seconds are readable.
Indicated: h=1 m=45
